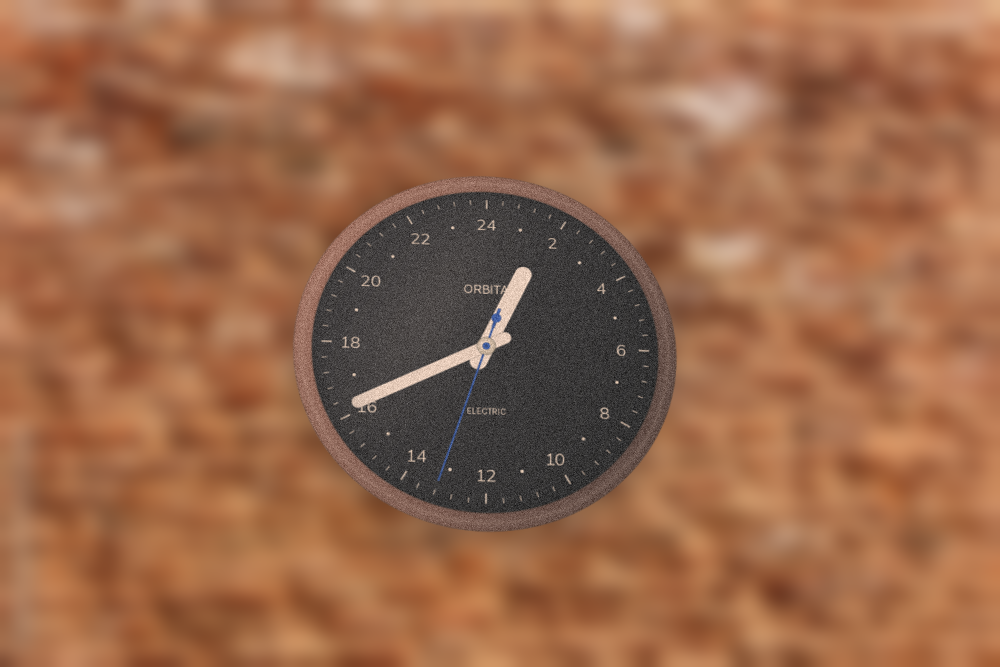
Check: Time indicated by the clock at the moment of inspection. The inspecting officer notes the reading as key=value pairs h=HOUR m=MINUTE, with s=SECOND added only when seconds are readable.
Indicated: h=1 m=40 s=33
